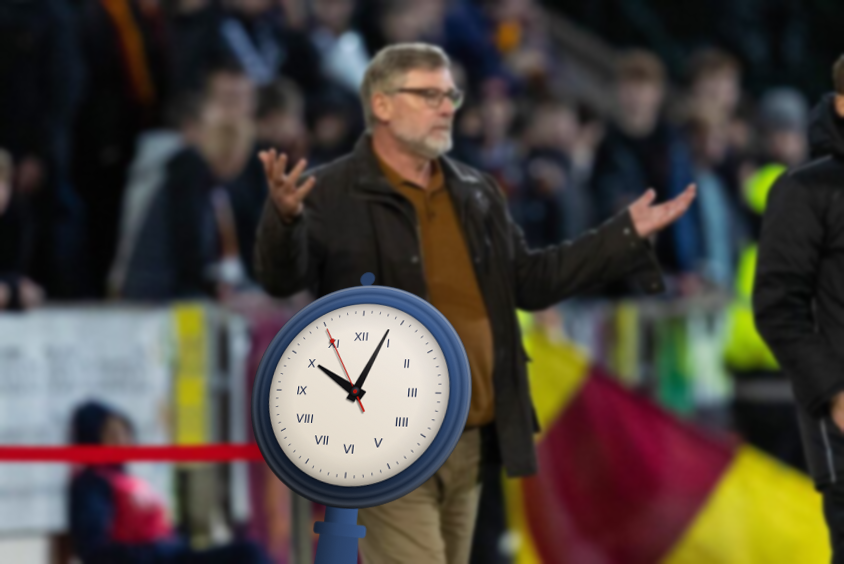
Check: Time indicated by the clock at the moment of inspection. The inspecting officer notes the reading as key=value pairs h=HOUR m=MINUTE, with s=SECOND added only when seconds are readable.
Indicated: h=10 m=3 s=55
